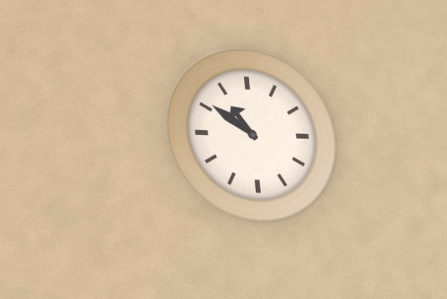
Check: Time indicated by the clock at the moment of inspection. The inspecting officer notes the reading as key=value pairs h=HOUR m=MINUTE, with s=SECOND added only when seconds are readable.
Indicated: h=10 m=51
